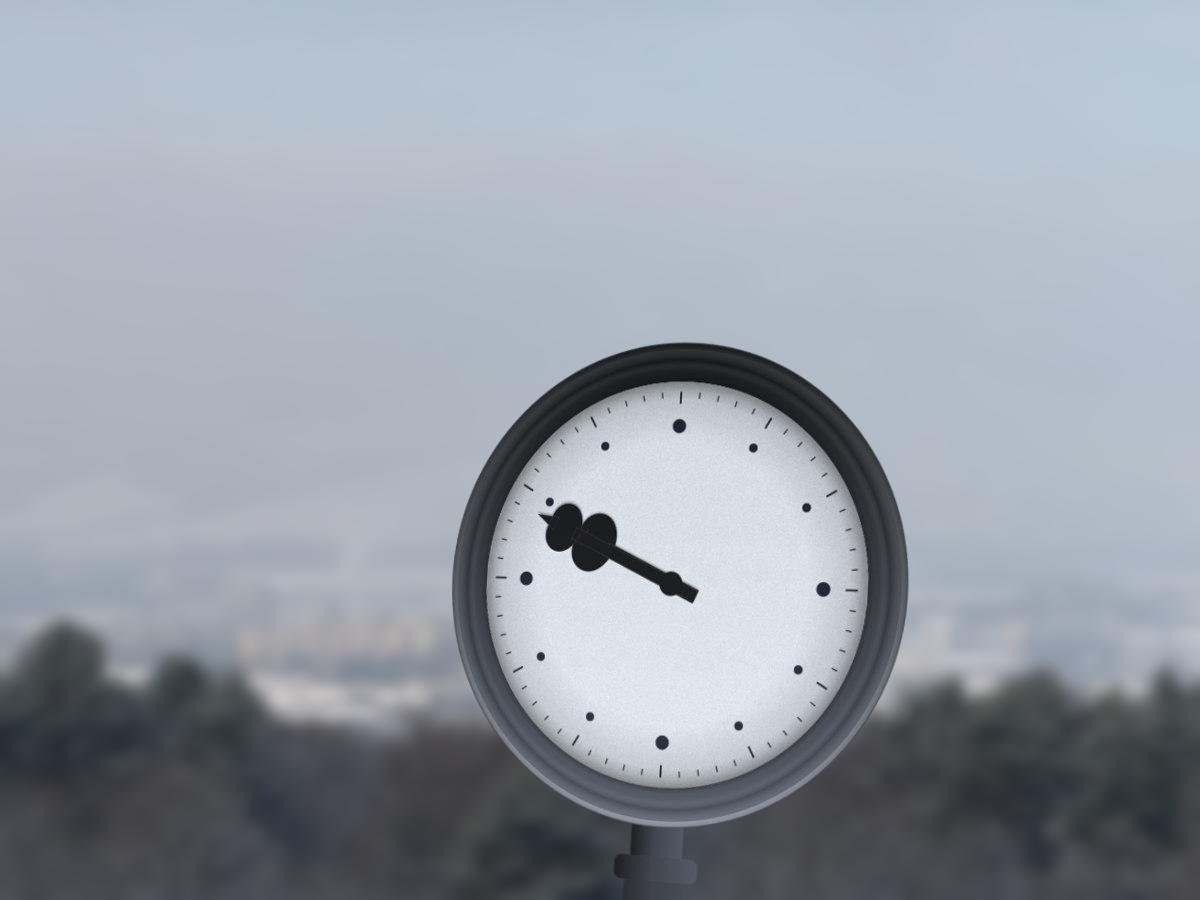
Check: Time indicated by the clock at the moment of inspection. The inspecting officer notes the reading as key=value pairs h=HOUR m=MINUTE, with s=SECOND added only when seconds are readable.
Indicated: h=9 m=49
